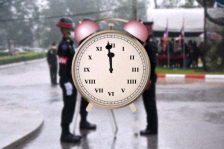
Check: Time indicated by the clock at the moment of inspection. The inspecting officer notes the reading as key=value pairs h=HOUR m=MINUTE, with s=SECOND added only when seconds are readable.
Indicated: h=11 m=59
